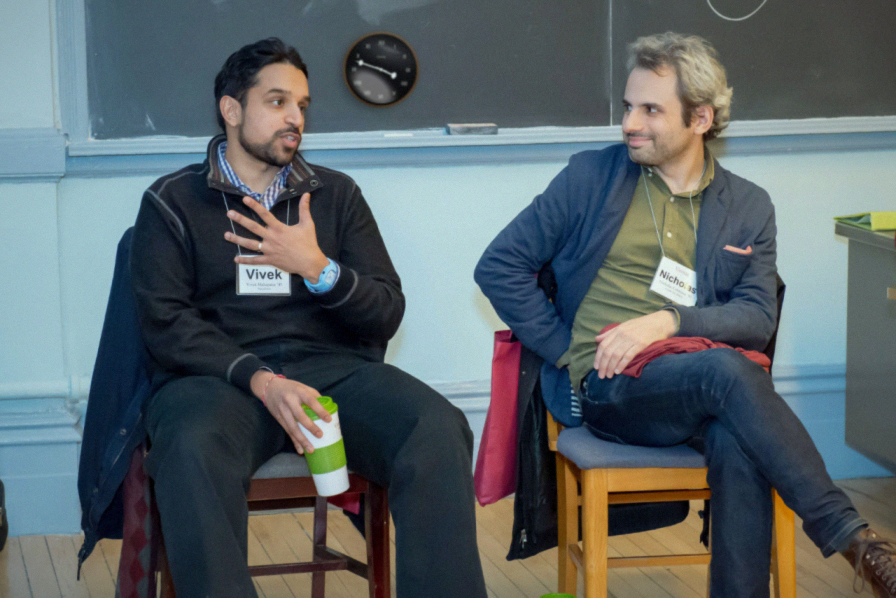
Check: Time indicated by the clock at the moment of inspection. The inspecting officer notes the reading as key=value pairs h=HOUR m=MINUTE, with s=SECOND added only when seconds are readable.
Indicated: h=3 m=48
